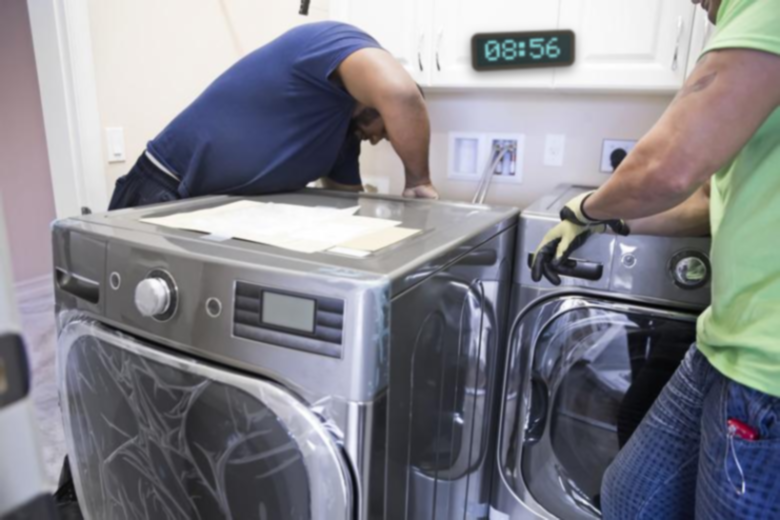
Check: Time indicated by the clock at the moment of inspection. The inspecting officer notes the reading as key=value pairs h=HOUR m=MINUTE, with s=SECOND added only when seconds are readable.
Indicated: h=8 m=56
